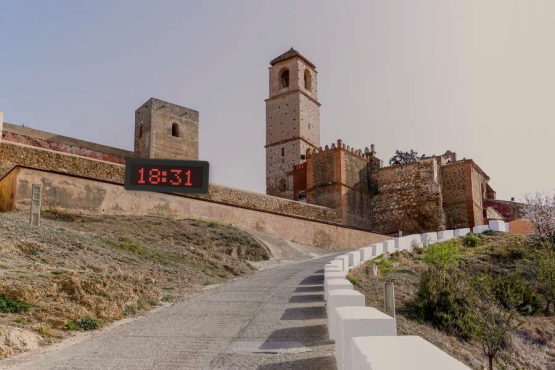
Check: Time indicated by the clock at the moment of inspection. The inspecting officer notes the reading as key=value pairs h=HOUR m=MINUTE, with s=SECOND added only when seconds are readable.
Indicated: h=18 m=31
